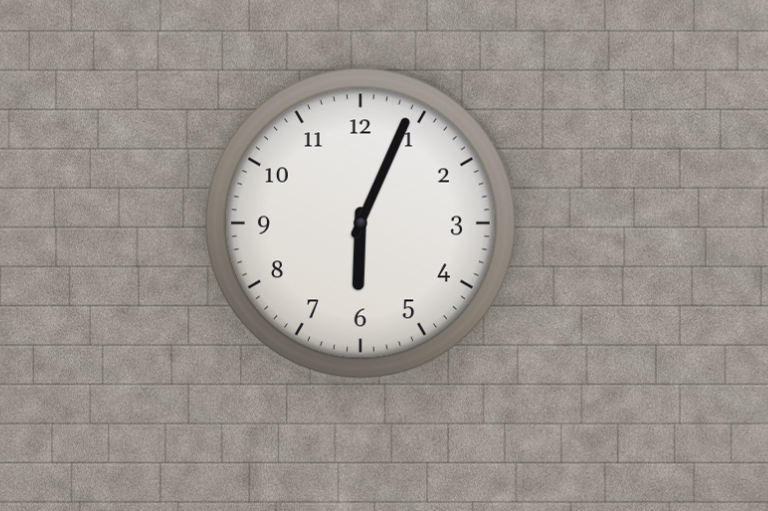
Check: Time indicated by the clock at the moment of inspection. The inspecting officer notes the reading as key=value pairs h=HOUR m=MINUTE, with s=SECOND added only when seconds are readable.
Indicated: h=6 m=4
